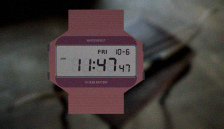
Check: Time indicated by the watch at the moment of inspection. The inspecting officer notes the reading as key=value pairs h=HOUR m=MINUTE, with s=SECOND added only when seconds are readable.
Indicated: h=11 m=47 s=47
